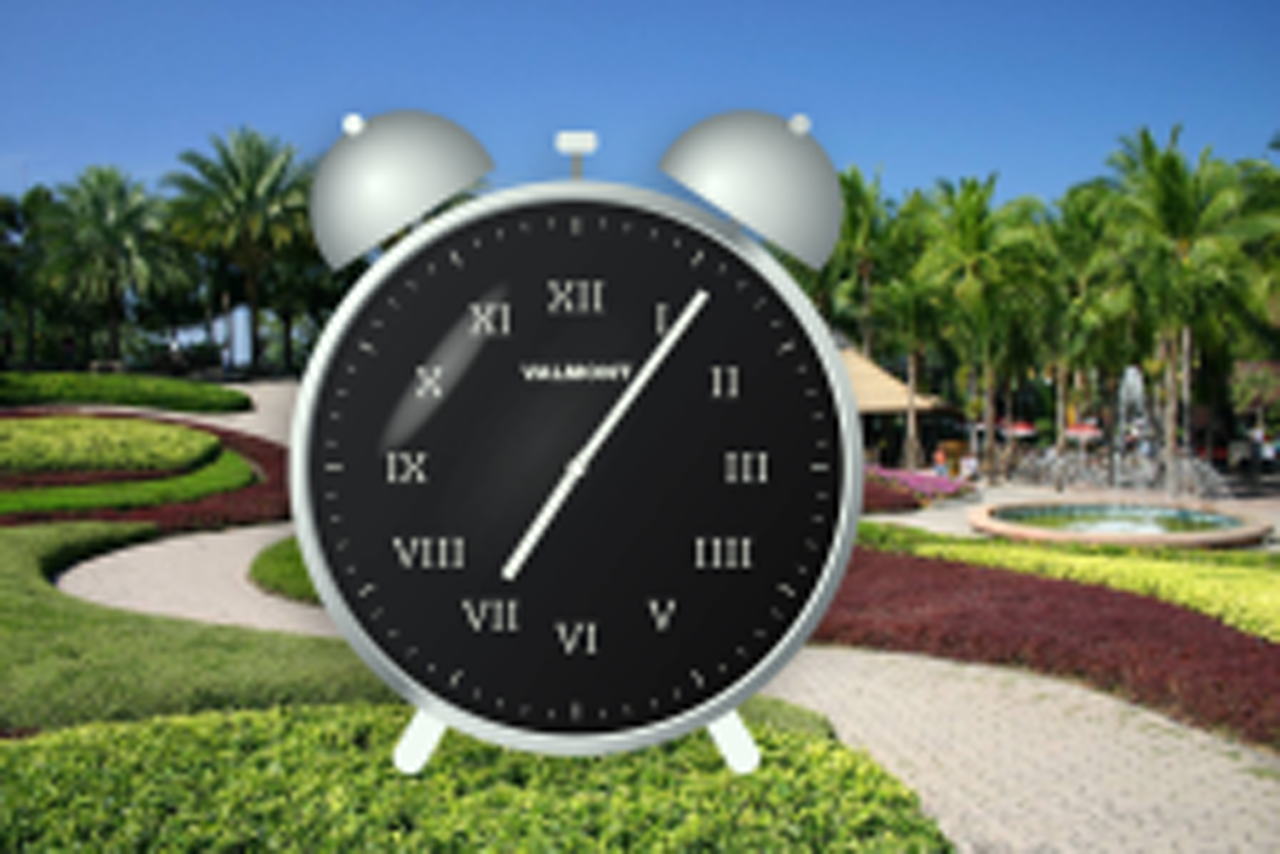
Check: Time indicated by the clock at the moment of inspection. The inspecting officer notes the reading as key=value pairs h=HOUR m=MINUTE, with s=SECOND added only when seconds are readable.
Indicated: h=7 m=6
